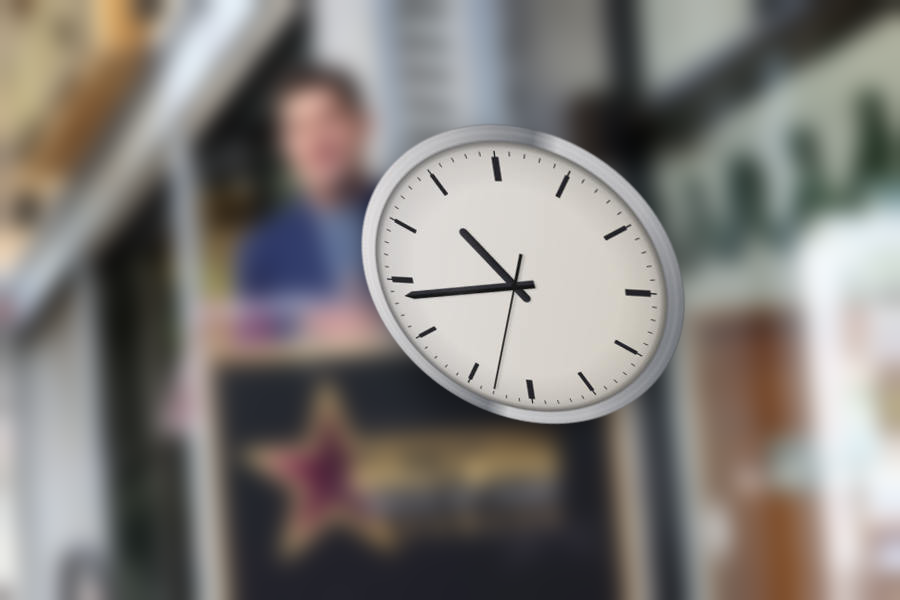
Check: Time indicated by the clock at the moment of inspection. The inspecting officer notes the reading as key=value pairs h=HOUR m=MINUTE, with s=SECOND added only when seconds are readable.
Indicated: h=10 m=43 s=33
